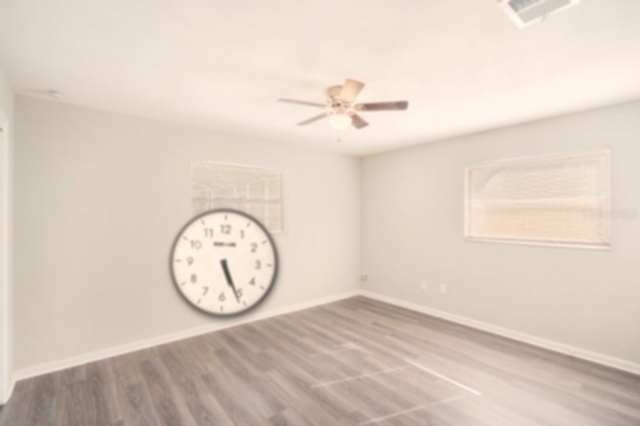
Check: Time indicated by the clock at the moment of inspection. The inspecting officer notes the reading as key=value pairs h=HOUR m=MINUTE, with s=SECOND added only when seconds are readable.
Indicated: h=5 m=26
